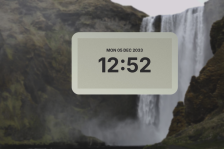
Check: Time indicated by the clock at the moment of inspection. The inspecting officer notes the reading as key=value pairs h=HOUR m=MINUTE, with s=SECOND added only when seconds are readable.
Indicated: h=12 m=52
